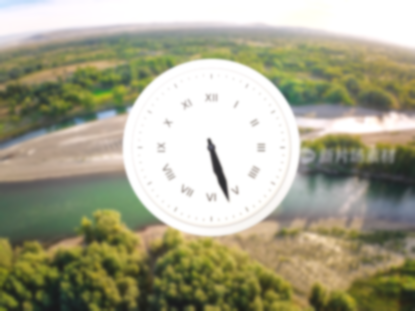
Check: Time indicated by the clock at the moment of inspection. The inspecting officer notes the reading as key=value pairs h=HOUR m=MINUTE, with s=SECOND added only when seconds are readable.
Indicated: h=5 m=27
